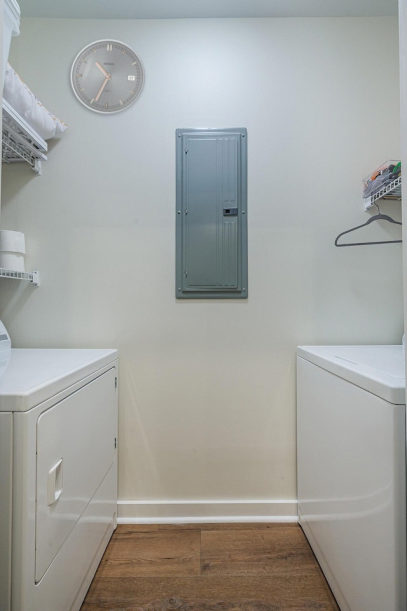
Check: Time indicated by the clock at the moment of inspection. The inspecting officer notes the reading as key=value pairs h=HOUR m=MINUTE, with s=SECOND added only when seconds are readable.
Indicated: h=10 m=34
